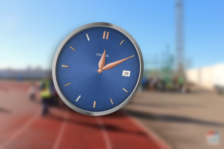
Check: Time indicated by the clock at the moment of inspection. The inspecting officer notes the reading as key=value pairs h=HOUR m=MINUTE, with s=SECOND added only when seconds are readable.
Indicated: h=12 m=10
